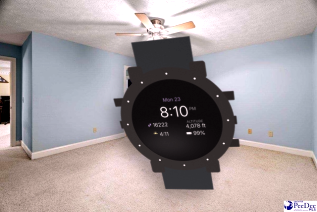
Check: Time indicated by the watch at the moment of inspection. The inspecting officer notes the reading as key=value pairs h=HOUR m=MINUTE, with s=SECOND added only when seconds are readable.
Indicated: h=8 m=10
